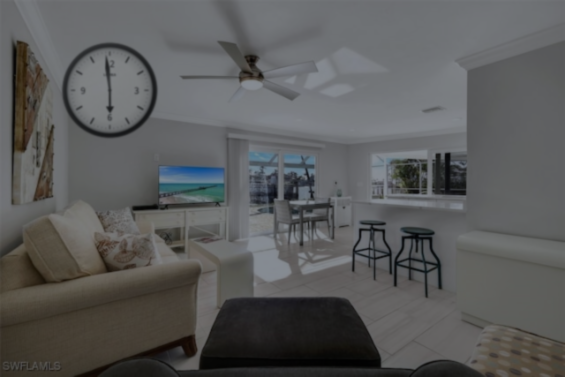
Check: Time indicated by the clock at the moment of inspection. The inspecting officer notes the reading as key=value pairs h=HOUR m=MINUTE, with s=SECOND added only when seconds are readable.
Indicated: h=5 m=59
